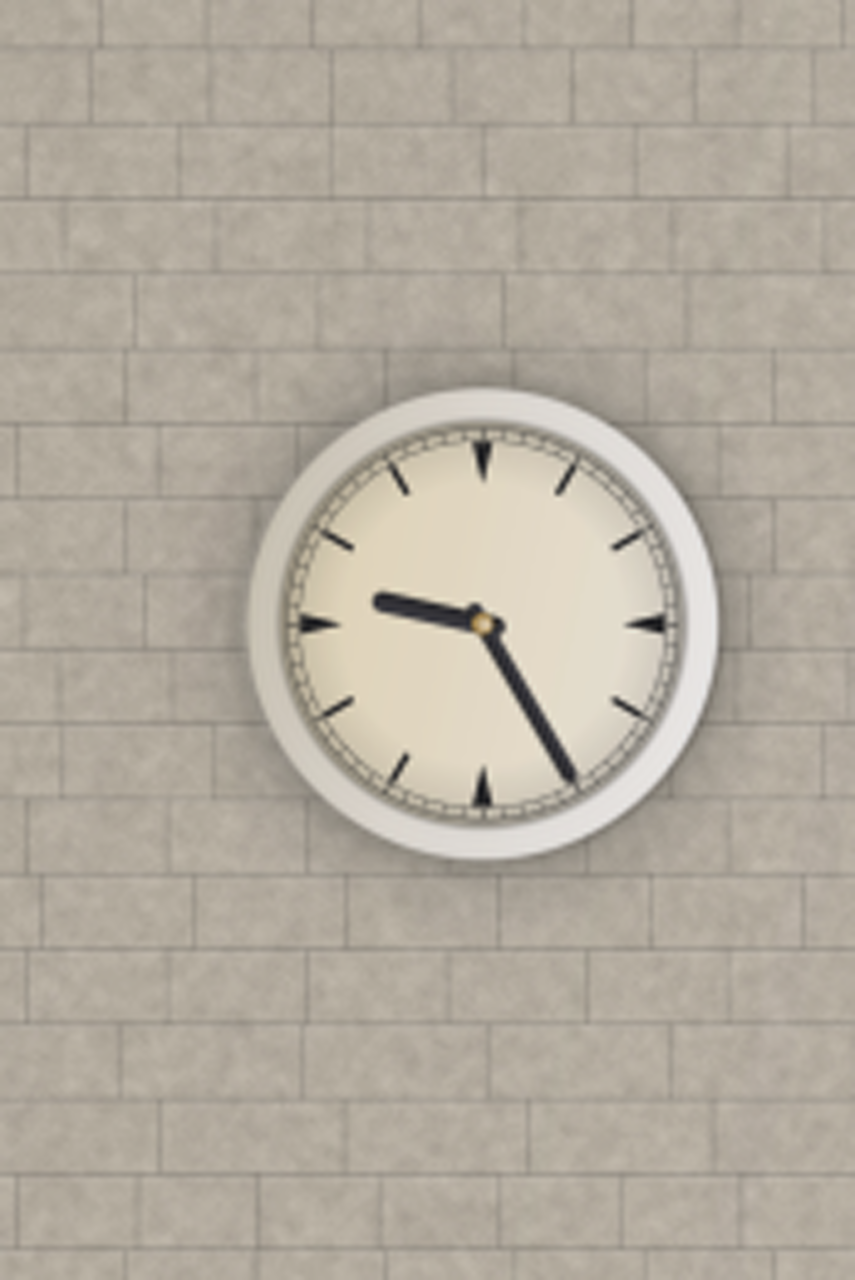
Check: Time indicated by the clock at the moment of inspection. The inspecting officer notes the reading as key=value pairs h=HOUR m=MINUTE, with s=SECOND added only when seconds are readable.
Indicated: h=9 m=25
